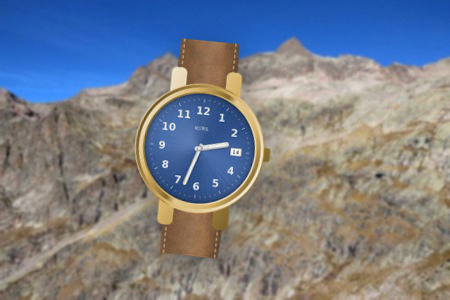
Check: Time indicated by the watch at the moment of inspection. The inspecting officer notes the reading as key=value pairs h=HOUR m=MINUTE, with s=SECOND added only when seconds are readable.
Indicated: h=2 m=33
